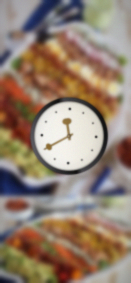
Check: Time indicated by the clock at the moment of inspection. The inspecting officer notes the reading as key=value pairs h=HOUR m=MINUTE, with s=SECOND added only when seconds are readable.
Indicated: h=11 m=40
